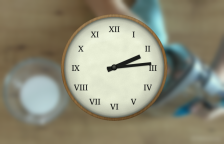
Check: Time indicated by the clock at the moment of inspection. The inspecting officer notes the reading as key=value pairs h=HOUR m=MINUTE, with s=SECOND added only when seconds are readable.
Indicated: h=2 m=14
